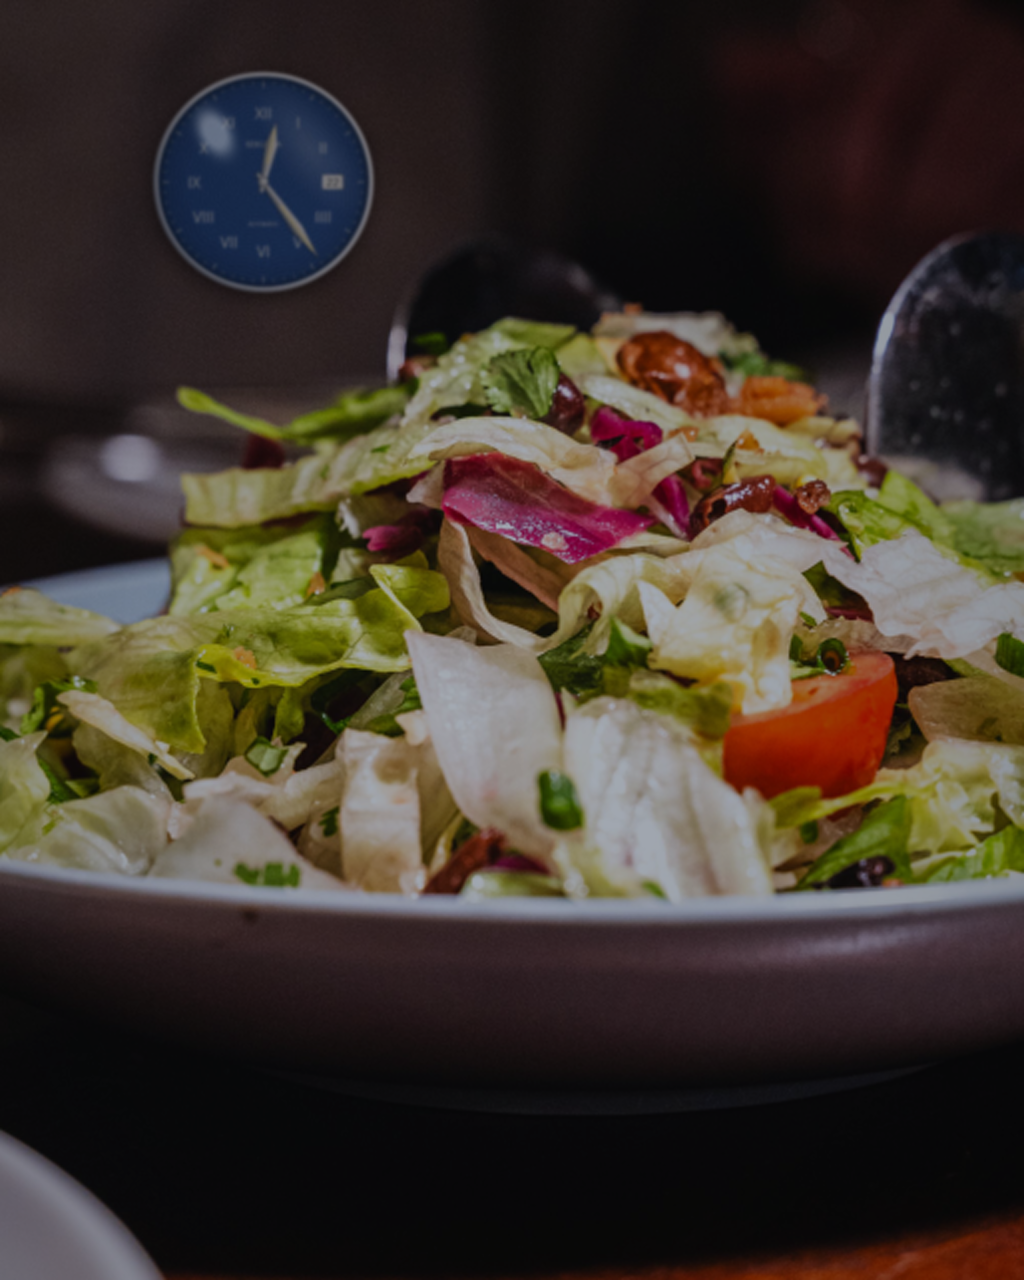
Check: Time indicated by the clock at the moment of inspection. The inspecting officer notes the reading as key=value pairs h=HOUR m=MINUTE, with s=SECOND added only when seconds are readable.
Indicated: h=12 m=24
